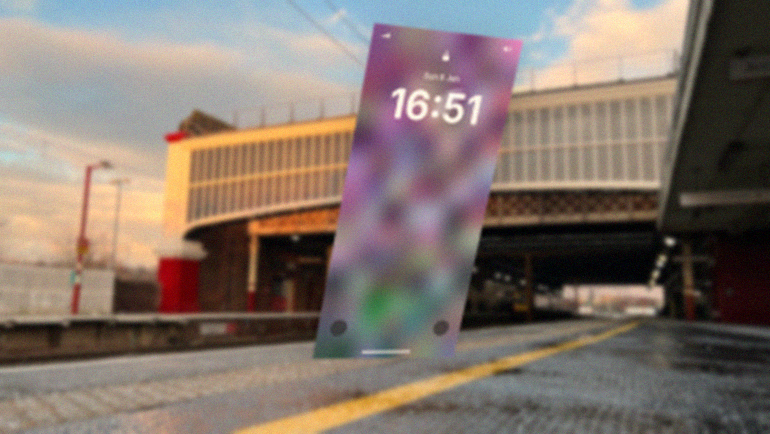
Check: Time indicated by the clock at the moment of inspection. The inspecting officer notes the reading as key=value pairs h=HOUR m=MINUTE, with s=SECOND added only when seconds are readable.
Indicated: h=16 m=51
